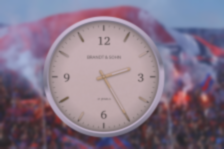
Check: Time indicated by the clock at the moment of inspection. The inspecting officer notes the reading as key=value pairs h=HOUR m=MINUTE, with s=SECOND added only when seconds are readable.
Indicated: h=2 m=25
